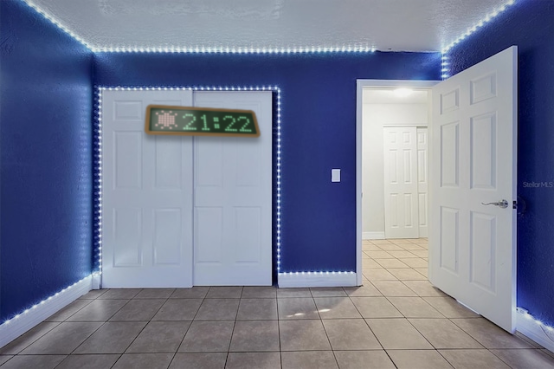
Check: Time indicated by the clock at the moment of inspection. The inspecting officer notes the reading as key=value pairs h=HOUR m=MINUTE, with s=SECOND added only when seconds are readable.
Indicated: h=21 m=22
